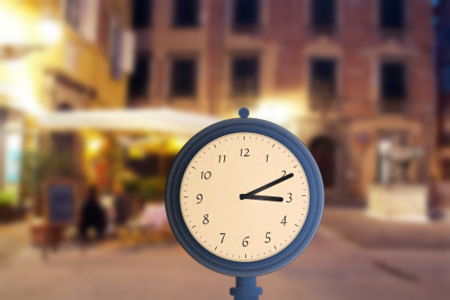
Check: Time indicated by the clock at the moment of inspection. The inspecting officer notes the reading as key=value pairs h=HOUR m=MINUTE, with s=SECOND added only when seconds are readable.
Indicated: h=3 m=11
